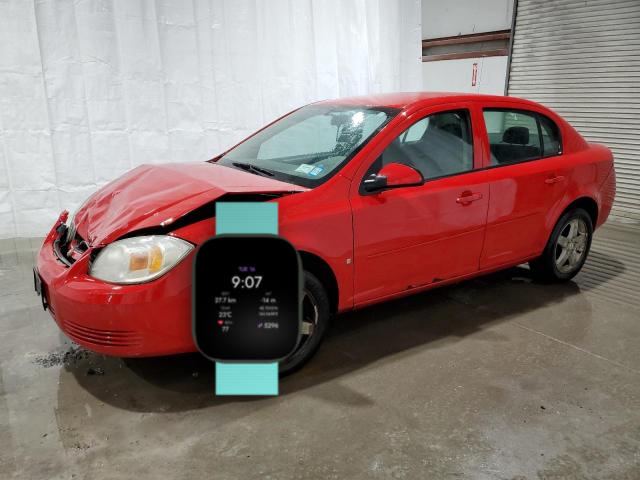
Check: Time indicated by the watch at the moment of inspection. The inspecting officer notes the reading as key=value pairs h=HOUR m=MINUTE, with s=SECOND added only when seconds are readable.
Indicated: h=9 m=7
